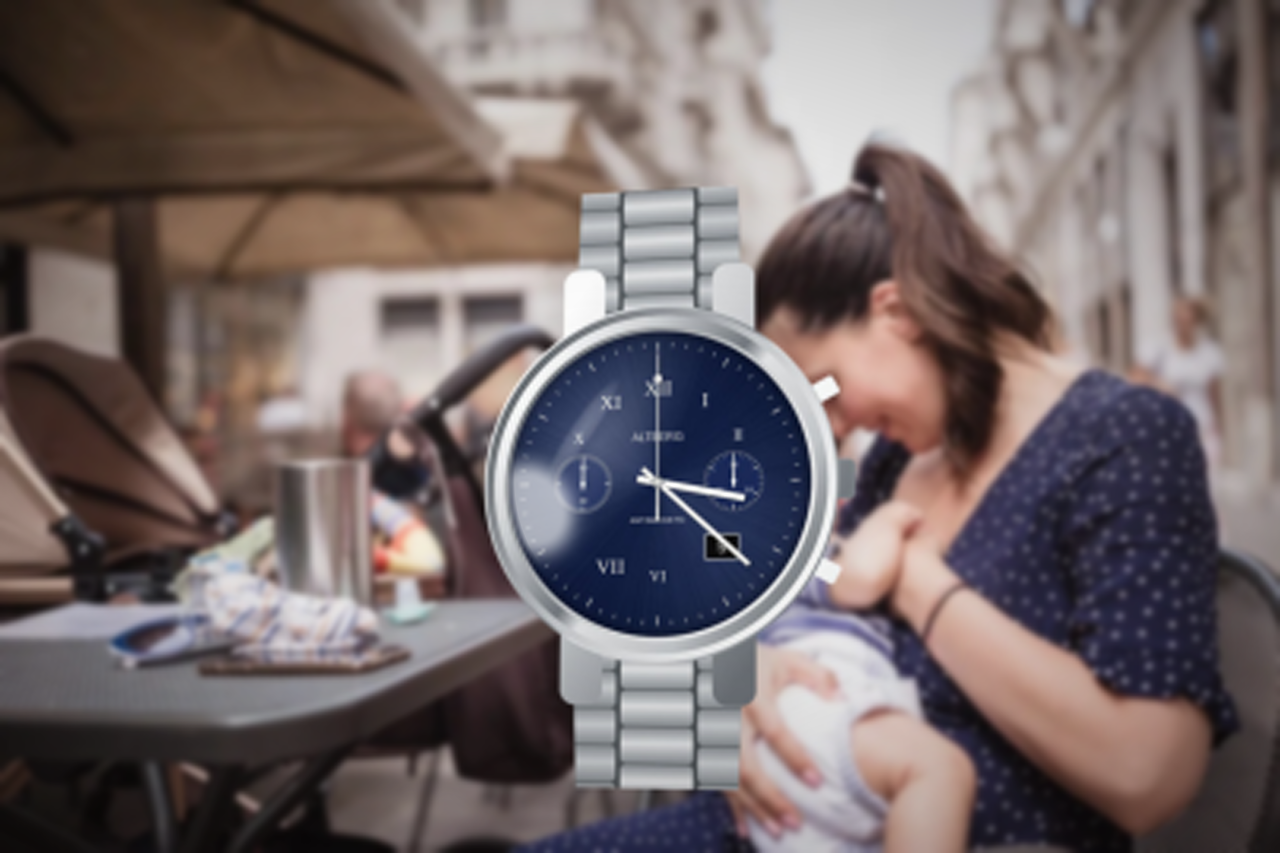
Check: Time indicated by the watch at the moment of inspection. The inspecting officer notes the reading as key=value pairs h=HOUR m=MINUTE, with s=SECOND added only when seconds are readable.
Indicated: h=3 m=22
